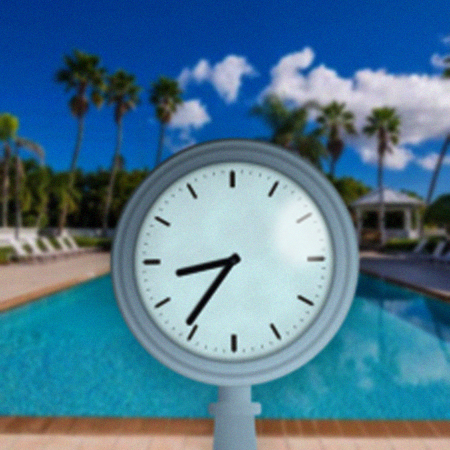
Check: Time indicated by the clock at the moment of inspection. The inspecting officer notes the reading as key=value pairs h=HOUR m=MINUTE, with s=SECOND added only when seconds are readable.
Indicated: h=8 m=36
